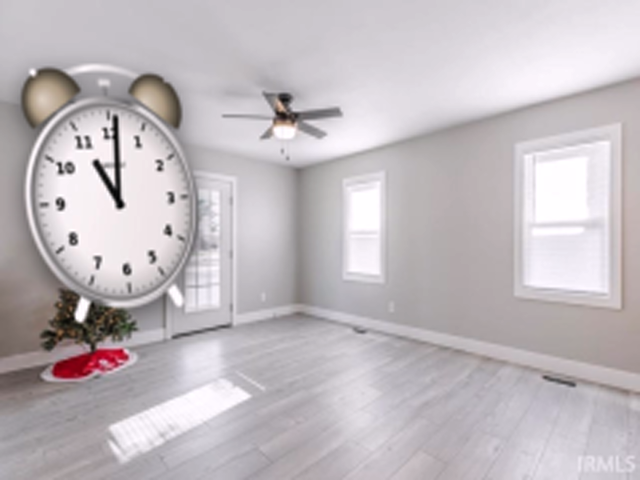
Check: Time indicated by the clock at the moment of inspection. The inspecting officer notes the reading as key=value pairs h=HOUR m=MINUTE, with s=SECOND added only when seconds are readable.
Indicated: h=11 m=1
